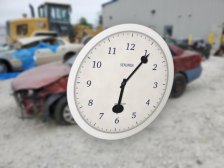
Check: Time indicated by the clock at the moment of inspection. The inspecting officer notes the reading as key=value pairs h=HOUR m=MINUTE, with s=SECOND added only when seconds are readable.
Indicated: h=6 m=6
